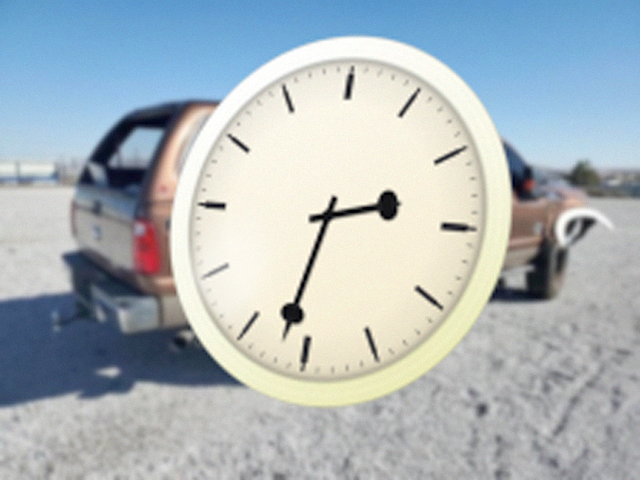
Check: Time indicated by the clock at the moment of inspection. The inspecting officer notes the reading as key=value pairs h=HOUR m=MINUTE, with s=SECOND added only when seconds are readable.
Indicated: h=2 m=32
